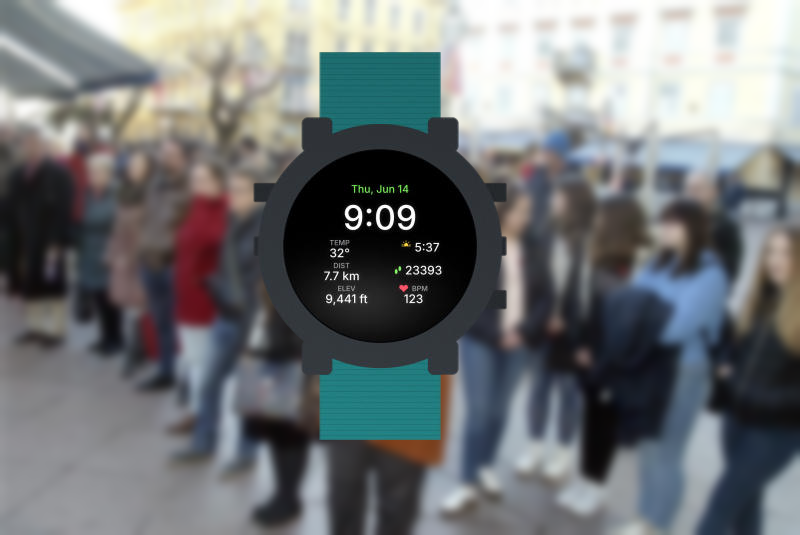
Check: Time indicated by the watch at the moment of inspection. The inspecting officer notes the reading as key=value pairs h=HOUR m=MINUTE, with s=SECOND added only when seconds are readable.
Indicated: h=9 m=9
